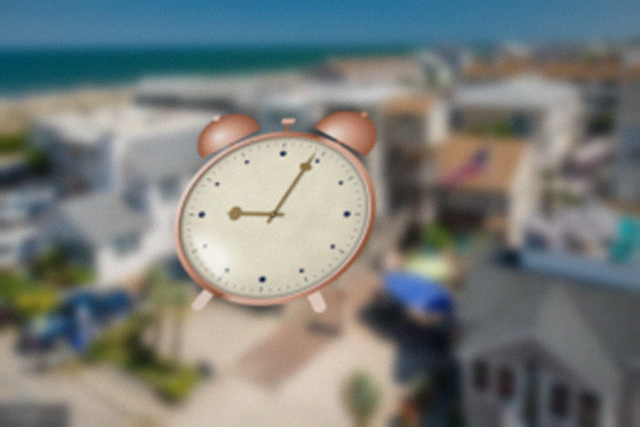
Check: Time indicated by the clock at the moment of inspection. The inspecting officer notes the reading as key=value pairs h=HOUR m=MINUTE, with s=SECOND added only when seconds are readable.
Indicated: h=9 m=4
